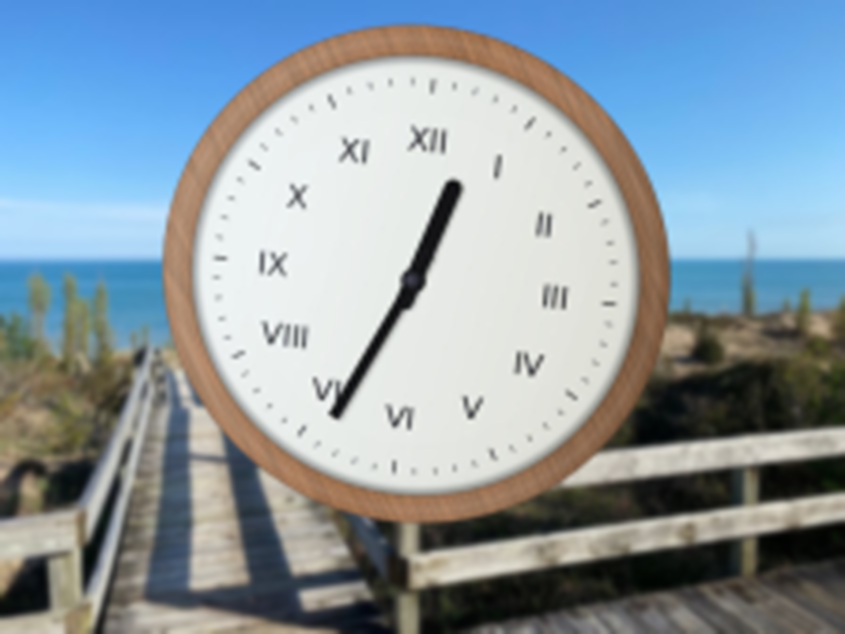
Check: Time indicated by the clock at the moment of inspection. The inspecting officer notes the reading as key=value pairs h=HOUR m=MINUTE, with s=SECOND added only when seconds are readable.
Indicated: h=12 m=34
